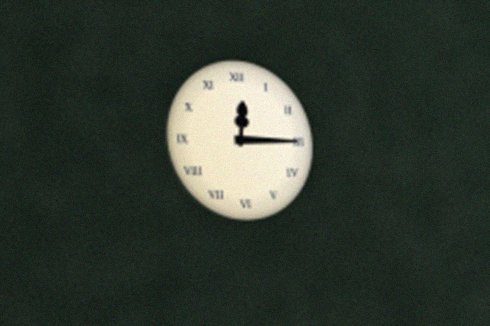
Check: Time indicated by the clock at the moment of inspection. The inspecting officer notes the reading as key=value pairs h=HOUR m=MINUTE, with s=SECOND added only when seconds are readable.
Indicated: h=12 m=15
